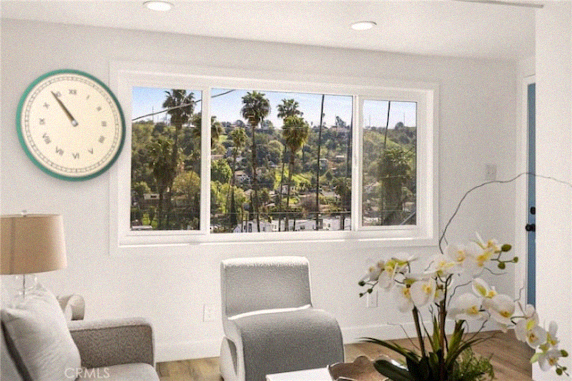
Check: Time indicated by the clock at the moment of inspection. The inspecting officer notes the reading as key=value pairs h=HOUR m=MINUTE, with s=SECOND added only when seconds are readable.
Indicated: h=10 m=54
